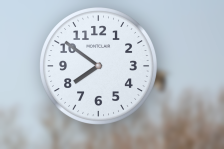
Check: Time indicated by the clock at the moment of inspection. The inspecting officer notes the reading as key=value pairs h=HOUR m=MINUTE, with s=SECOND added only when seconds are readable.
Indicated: h=7 m=51
